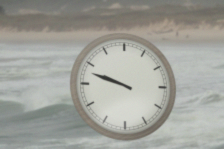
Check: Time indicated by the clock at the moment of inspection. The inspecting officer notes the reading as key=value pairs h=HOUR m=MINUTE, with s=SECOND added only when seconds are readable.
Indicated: h=9 m=48
